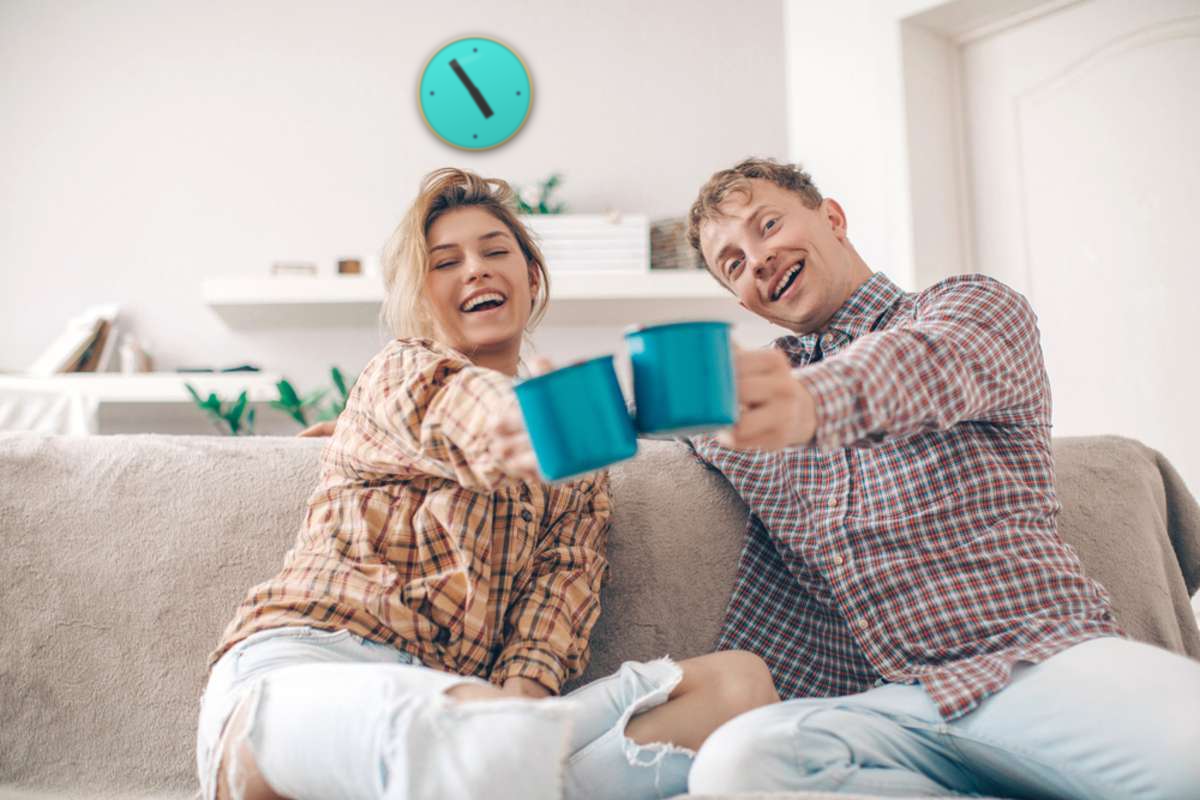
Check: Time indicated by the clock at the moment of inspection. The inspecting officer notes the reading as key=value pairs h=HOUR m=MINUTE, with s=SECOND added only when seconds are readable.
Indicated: h=4 m=54
